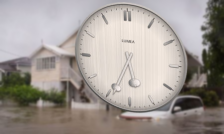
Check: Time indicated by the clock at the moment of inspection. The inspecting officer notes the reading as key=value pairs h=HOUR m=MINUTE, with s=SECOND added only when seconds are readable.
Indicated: h=5 m=34
